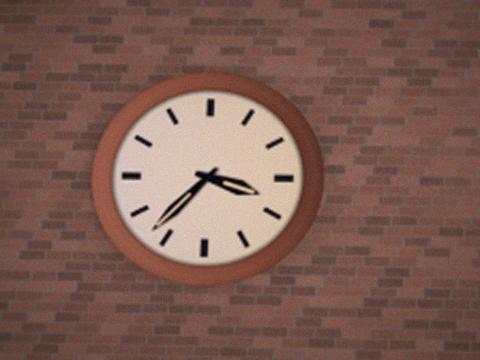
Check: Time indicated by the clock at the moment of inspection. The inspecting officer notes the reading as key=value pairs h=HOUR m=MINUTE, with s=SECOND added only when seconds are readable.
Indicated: h=3 m=37
